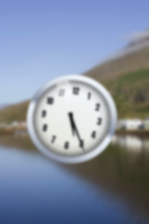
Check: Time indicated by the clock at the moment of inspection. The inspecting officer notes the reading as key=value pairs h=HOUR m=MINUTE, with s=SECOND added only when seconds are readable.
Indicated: h=5 m=25
